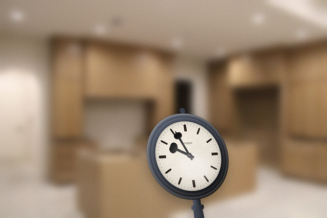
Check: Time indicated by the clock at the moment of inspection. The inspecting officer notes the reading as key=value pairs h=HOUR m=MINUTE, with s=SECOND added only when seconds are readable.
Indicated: h=9 m=56
